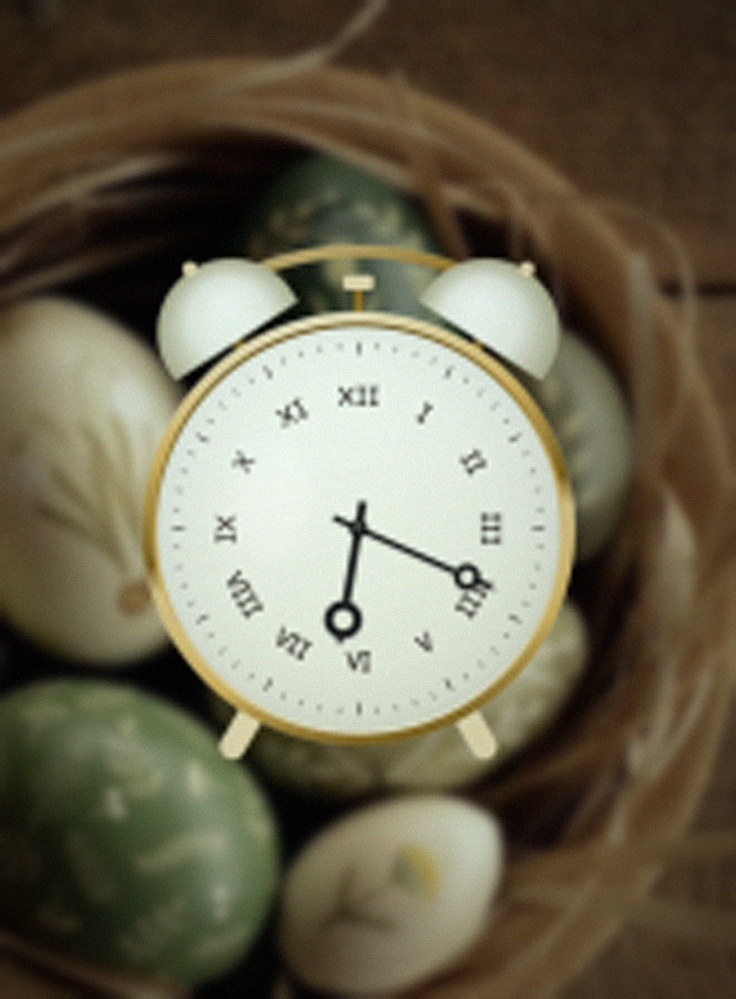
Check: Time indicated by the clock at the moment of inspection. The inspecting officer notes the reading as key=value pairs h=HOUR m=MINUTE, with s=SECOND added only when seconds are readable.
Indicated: h=6 m=19
